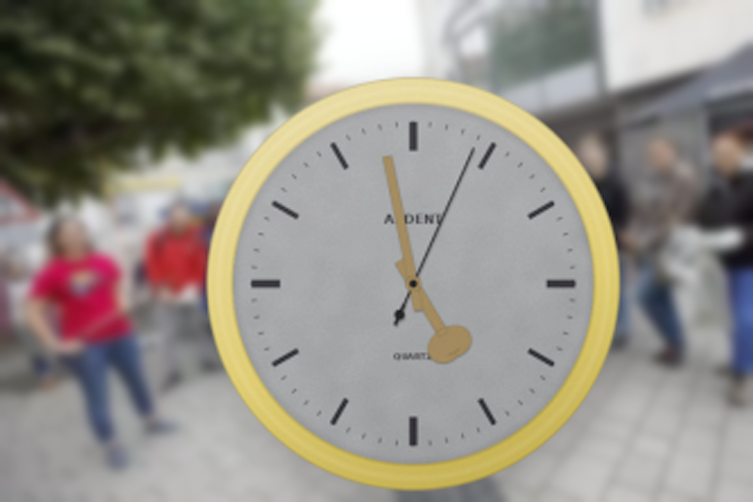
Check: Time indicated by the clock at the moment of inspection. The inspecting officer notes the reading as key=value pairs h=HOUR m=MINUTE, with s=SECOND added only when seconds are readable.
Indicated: h=4 m=58 s=4
